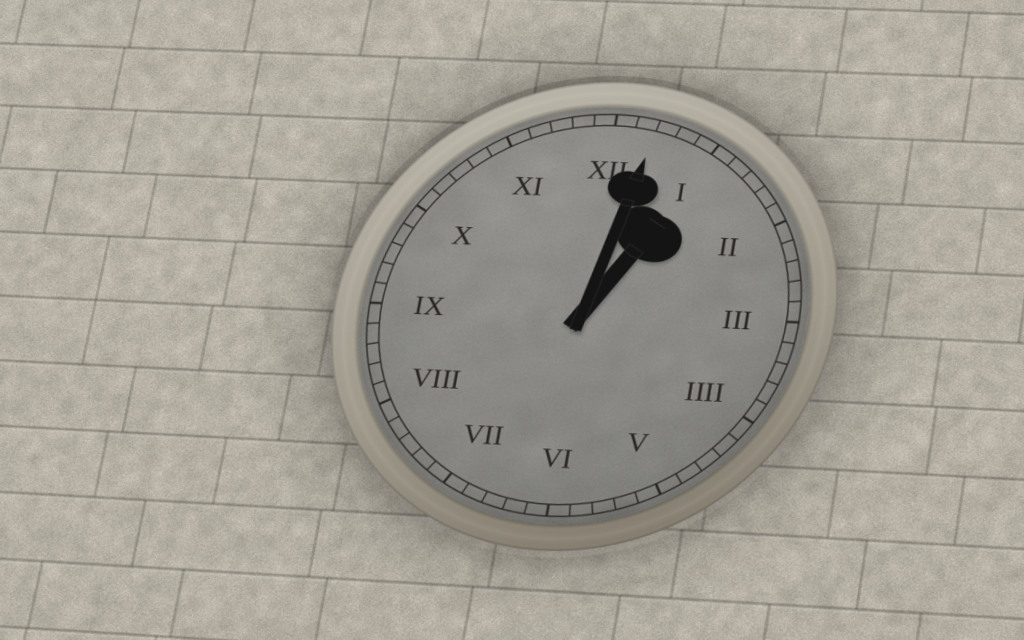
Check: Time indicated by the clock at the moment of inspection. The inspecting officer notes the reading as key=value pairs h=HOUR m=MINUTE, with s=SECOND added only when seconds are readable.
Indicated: h=1 m=2
